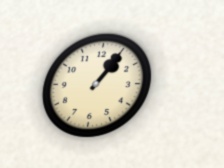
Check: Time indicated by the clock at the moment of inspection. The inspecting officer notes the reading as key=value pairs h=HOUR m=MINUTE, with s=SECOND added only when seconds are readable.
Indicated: h=1 m=5
